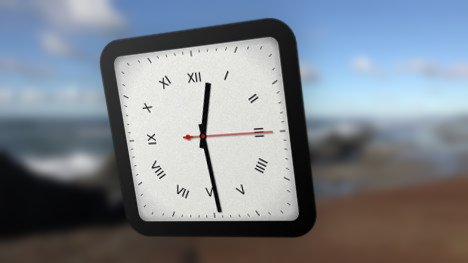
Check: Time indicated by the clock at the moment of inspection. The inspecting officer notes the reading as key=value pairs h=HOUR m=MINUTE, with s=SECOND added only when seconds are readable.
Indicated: h=12 m=29 s=15
